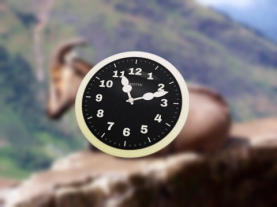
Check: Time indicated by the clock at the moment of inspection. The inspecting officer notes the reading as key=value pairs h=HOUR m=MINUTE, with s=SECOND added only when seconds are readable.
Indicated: h=11 m=12
